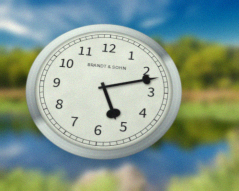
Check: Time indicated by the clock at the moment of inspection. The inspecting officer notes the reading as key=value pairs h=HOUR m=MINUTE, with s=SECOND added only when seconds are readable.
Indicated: h=5 m=12
